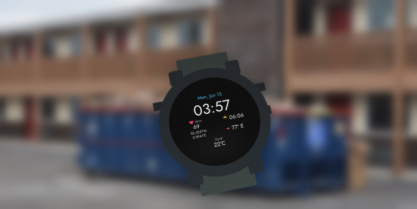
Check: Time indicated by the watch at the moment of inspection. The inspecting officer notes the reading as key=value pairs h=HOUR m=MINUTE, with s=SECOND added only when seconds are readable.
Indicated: h=3 m=57
